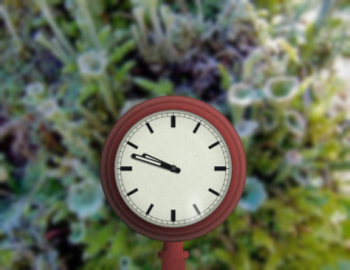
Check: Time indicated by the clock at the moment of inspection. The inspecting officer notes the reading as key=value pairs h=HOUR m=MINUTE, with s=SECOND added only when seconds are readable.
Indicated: h=9 m=48
